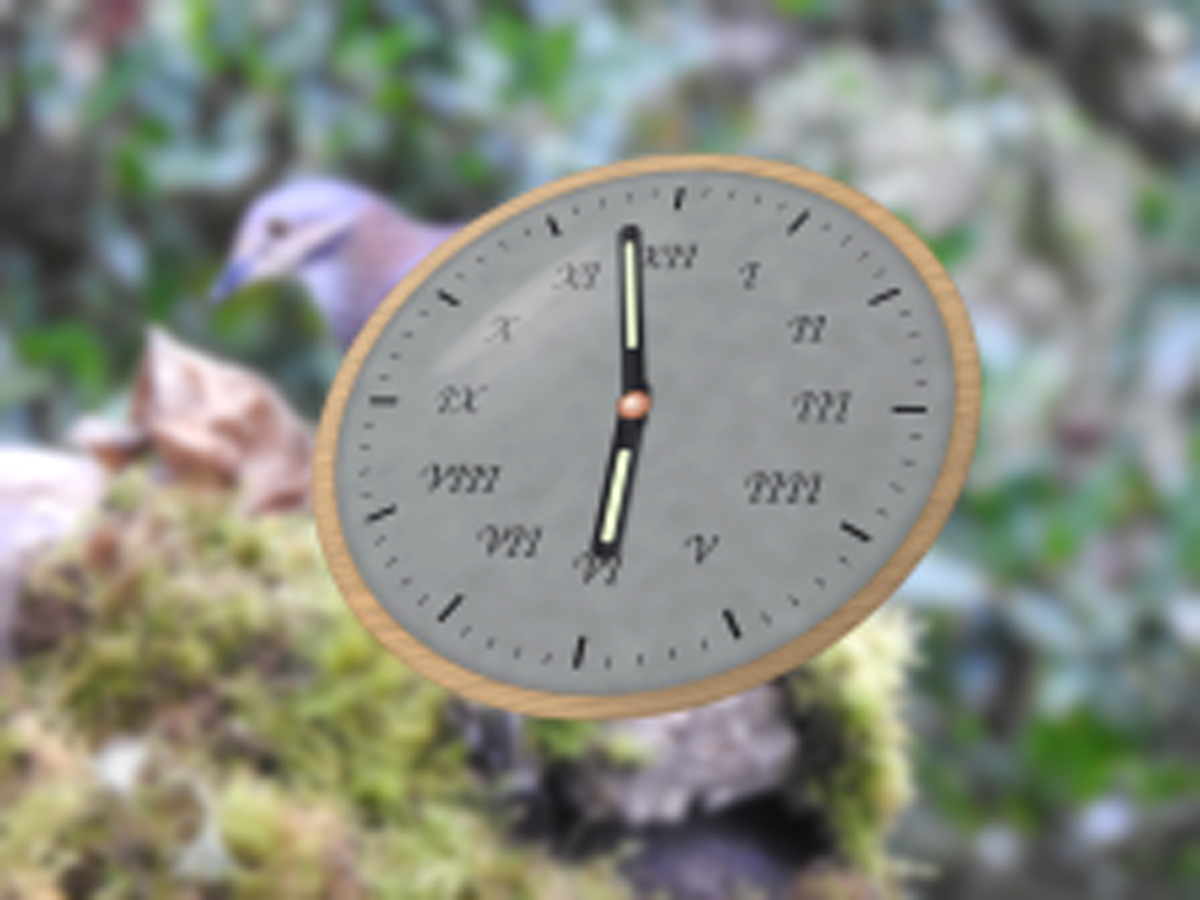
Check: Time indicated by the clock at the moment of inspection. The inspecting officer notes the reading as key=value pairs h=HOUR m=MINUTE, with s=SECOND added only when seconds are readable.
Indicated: h=5 m=58
